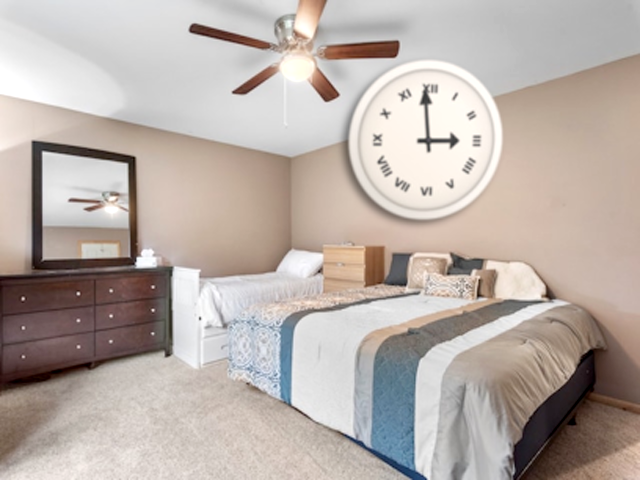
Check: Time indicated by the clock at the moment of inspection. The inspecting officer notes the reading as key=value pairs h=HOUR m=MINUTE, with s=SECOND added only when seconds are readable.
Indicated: h=2 m=59
